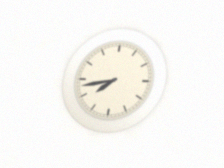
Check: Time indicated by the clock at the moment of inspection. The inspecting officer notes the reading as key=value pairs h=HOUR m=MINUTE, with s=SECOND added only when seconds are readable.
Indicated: h=7 m=43
